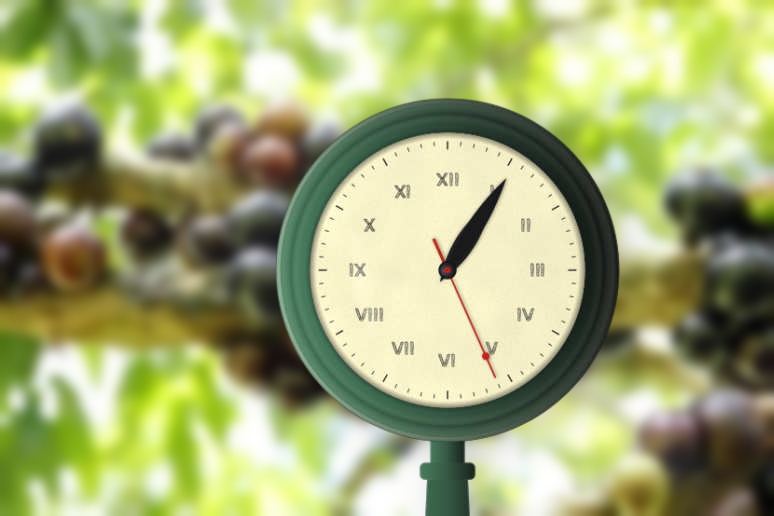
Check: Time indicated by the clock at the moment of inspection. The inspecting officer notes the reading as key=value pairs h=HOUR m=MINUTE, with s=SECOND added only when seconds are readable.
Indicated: h=1 m=5 s=26
